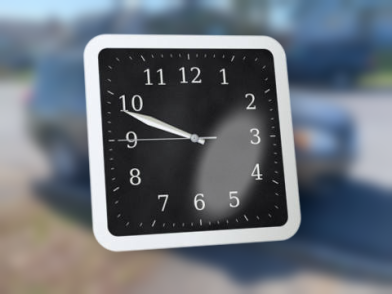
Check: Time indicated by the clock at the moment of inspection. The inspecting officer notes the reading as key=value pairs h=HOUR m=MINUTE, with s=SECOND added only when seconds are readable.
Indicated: h=9 m=48 s=45
